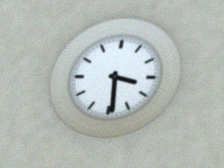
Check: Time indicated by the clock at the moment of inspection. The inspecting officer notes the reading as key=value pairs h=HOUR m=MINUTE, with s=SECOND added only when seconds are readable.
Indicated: h=3 m=29
